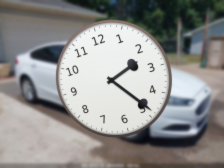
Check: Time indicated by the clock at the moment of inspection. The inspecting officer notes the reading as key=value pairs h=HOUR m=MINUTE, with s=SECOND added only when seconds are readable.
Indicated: h=2 m=24
